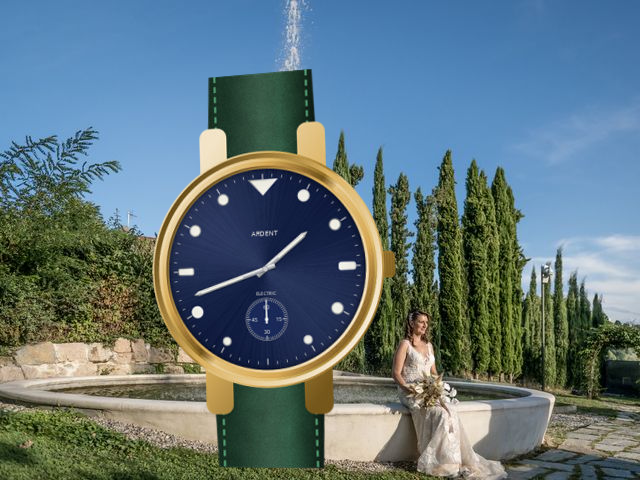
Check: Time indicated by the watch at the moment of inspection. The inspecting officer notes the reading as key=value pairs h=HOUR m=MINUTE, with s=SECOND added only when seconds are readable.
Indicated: h=1 m=42
